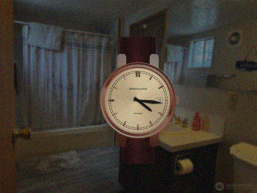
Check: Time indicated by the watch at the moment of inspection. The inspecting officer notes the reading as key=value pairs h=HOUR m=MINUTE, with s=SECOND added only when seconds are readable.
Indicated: h=4 m=16
